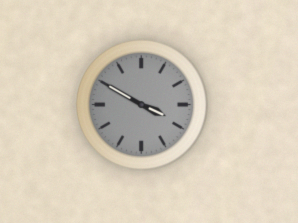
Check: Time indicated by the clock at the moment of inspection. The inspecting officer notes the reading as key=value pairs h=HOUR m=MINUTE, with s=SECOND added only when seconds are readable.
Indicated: h=3 m=50
